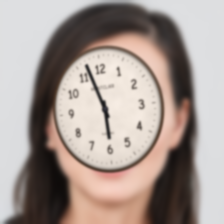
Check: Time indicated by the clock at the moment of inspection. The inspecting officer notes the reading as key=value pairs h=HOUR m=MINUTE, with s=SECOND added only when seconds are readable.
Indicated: h=5 m=57
